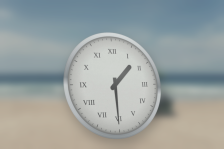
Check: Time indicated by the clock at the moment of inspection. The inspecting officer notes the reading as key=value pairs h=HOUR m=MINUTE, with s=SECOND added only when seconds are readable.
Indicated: h=1 m=30
